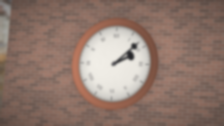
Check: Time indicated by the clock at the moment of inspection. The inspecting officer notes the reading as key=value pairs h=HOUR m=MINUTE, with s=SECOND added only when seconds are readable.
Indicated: h=2 m=8
